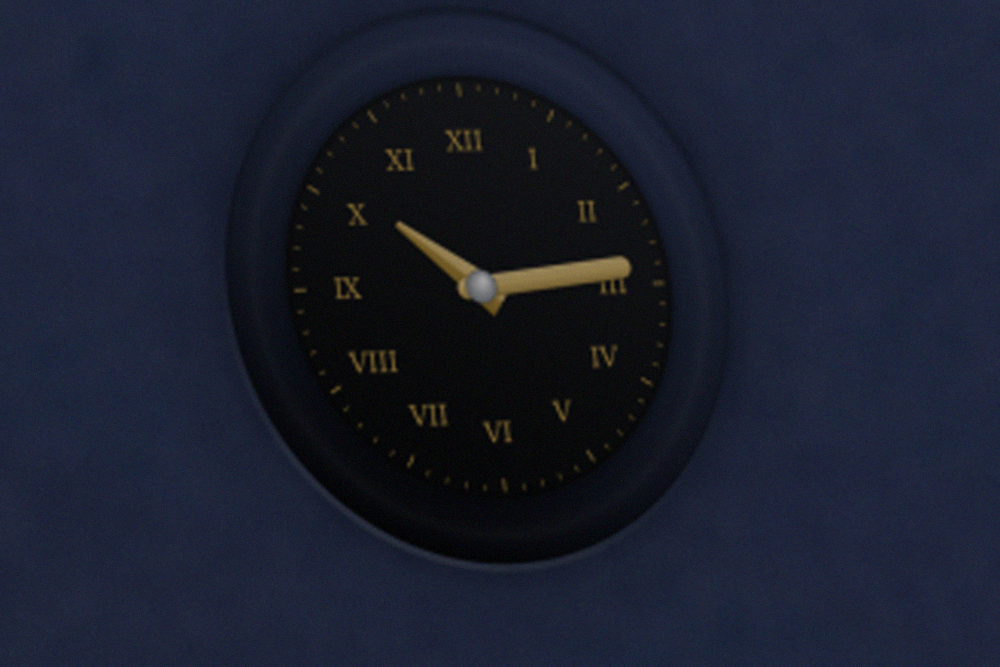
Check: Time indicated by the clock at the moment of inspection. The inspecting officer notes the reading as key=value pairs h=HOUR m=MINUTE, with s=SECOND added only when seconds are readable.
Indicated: h=10 m=14
